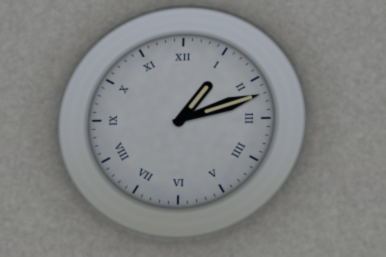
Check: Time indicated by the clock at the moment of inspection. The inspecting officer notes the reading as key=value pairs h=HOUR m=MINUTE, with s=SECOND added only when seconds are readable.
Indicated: h=1 m=12
